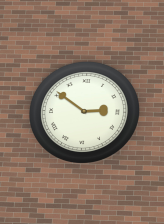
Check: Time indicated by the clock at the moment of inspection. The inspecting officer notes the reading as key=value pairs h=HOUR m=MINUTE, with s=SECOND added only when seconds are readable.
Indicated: h=2 m=51
